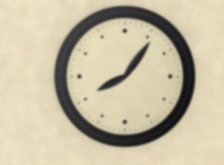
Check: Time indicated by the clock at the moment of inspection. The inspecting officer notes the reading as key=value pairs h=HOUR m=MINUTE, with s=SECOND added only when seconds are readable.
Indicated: h=8 m=6
